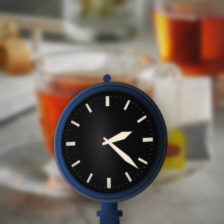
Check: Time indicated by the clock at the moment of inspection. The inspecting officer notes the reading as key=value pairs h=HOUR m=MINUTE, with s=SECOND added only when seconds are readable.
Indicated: h=2 m=22
